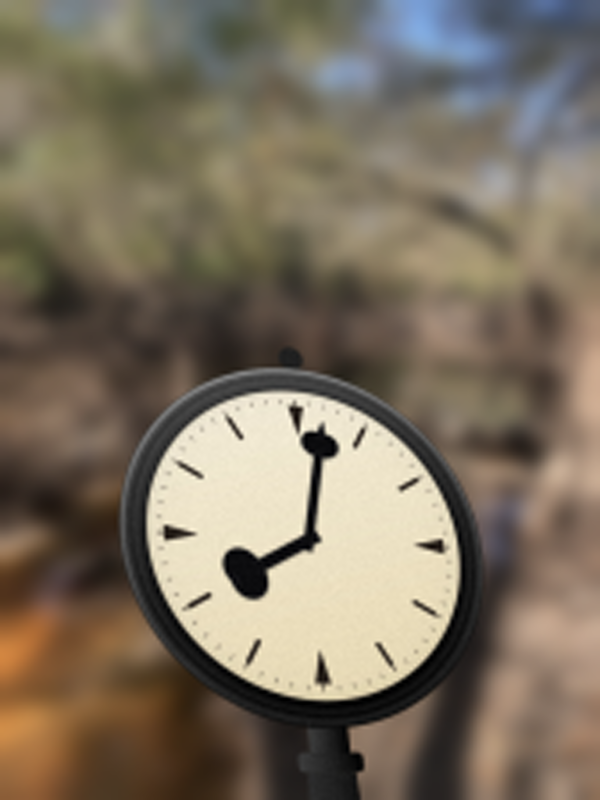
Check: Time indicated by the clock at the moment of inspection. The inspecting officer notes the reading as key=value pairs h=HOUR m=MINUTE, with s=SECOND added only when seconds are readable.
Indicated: h=8 m=2
